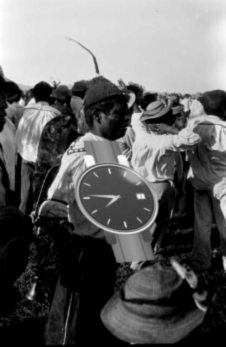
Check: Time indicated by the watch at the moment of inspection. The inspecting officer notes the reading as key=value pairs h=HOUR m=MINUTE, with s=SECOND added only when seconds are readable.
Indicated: h=7 m=46
